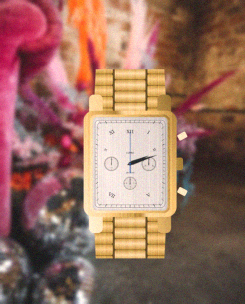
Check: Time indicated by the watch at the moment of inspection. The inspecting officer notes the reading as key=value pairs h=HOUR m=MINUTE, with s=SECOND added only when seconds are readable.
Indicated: h=2 m=12
